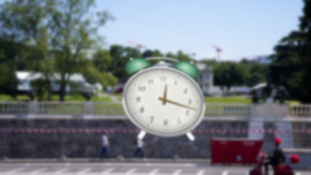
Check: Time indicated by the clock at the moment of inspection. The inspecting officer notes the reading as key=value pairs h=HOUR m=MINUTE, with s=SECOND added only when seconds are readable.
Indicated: h=12 m=18
